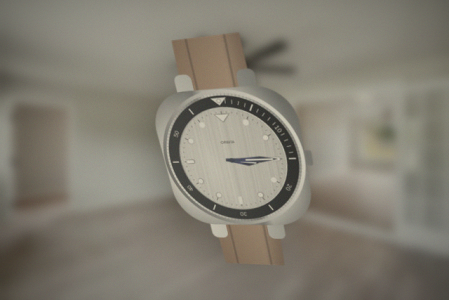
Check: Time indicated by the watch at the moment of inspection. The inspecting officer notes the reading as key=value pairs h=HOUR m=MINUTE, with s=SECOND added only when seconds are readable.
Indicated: h=3 m=15
